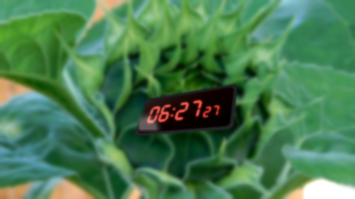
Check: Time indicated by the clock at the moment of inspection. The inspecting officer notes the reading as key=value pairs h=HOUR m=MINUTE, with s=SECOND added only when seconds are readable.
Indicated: h=6 m=27
